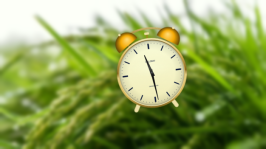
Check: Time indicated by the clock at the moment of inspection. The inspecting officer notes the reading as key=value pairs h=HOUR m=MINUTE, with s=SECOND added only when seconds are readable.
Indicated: h=11 m=29
